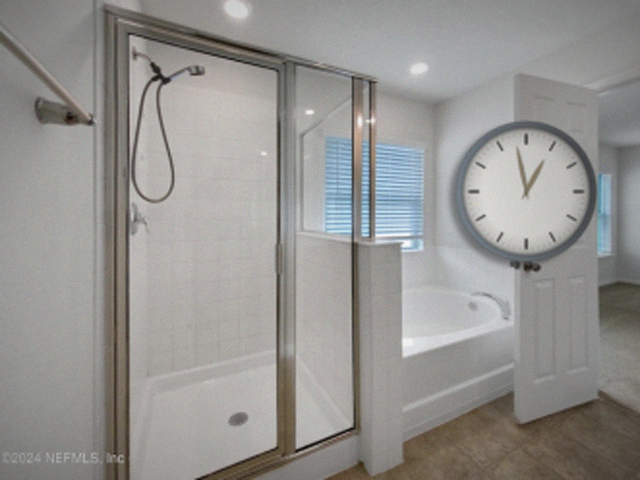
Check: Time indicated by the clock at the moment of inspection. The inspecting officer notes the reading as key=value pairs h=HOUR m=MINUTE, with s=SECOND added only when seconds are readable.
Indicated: h=12 m=58
